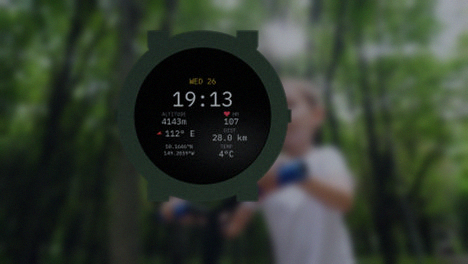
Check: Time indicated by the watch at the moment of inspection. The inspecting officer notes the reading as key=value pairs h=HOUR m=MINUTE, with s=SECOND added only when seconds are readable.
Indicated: h=19 m=13
